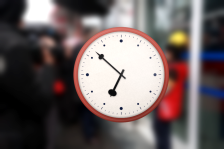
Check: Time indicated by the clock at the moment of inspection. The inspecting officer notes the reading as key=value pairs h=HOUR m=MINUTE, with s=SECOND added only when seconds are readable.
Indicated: h=6 m=52
